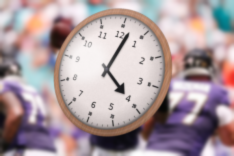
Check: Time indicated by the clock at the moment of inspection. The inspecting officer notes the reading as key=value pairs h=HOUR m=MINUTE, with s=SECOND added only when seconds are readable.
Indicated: h=4 m=2
